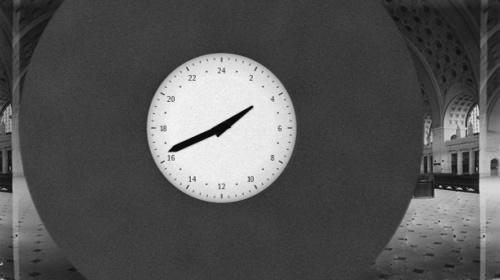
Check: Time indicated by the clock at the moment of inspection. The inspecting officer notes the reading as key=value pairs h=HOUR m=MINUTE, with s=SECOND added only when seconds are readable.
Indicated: h=3 m=41
